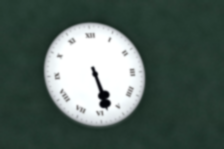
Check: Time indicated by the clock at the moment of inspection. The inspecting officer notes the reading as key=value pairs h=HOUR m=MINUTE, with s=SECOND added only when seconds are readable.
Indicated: h=5 m=28
